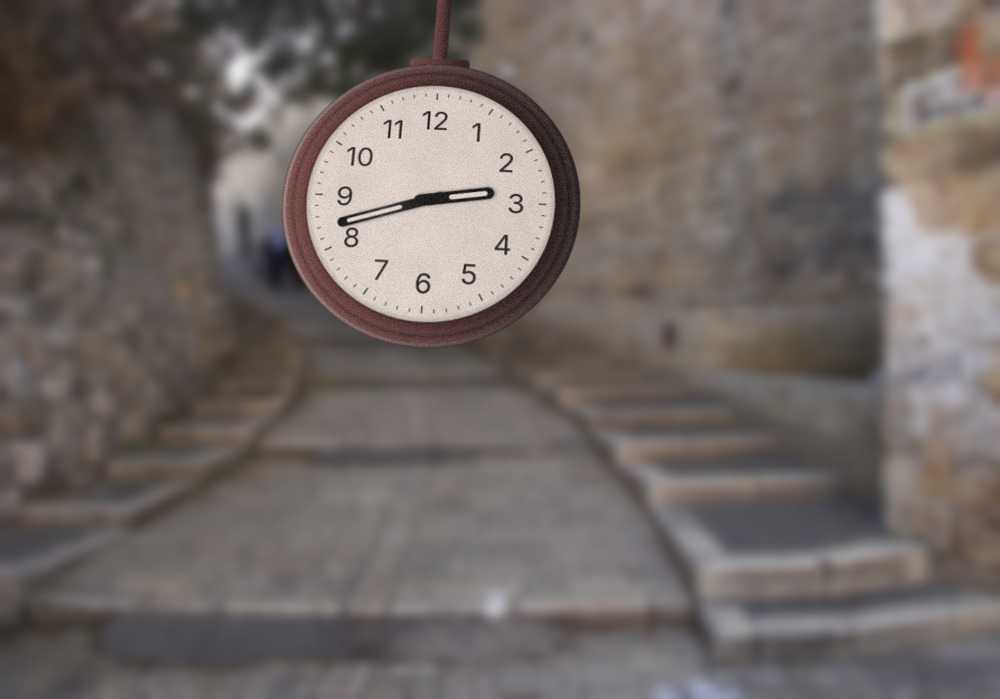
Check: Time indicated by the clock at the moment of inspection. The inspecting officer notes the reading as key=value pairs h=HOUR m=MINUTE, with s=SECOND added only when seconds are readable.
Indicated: h=2 m=42
